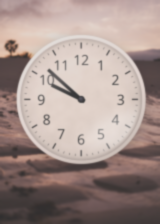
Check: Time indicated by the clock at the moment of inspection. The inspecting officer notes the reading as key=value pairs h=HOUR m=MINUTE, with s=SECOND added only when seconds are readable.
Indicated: h=9 m=52
